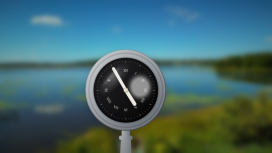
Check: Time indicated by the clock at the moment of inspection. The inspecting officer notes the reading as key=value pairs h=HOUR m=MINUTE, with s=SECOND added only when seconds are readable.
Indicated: h=4 m=55
